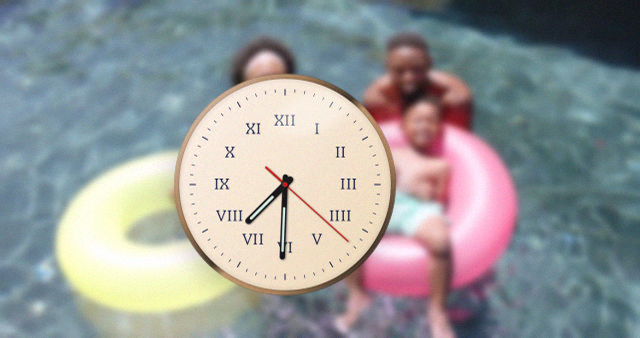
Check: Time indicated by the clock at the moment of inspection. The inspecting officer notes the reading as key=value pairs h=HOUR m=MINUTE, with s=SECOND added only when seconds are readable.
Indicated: h=7 m=30 s=22
